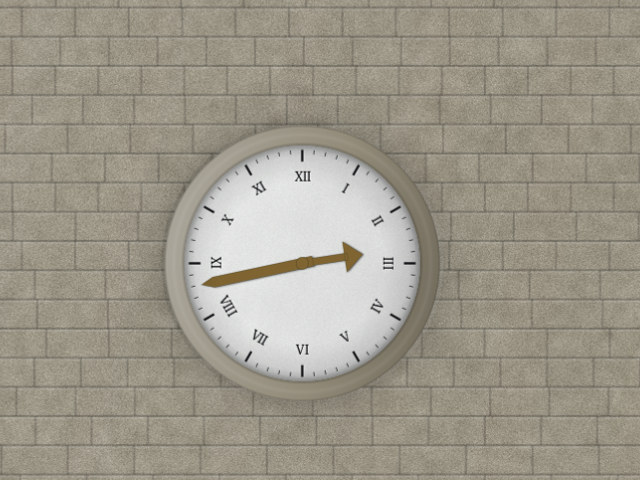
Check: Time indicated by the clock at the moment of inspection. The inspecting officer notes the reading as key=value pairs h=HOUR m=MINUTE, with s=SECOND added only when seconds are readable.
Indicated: h=2 m=43
